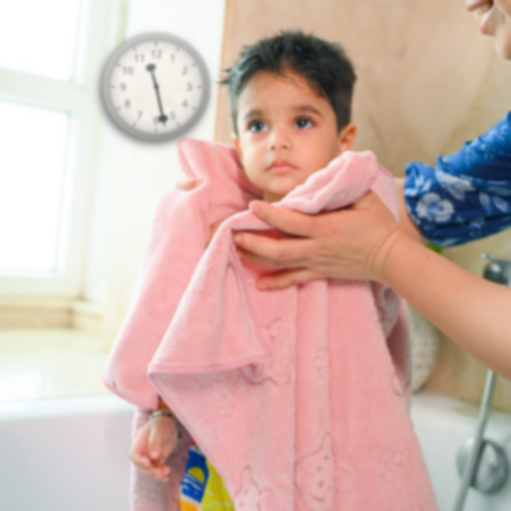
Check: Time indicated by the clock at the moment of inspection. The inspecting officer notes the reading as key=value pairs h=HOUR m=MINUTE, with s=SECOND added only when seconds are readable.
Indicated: h=11 m=28
